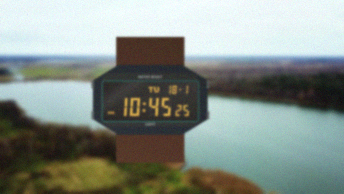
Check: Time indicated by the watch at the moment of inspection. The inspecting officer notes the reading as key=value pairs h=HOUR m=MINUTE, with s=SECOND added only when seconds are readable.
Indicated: h=10 m=45 s=25
